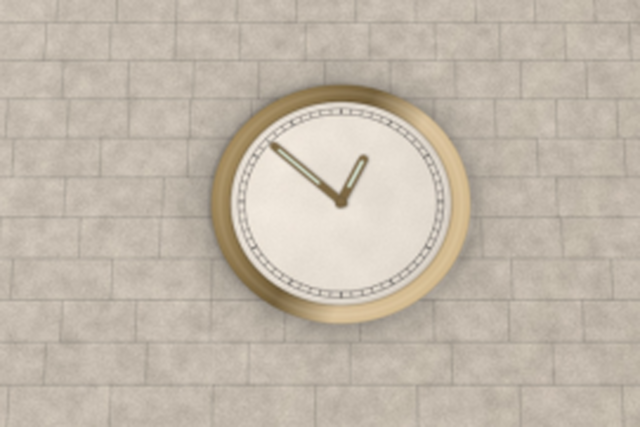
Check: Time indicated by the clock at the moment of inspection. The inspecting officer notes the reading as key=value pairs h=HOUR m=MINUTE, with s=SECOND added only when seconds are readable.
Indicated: h=12 m=52
